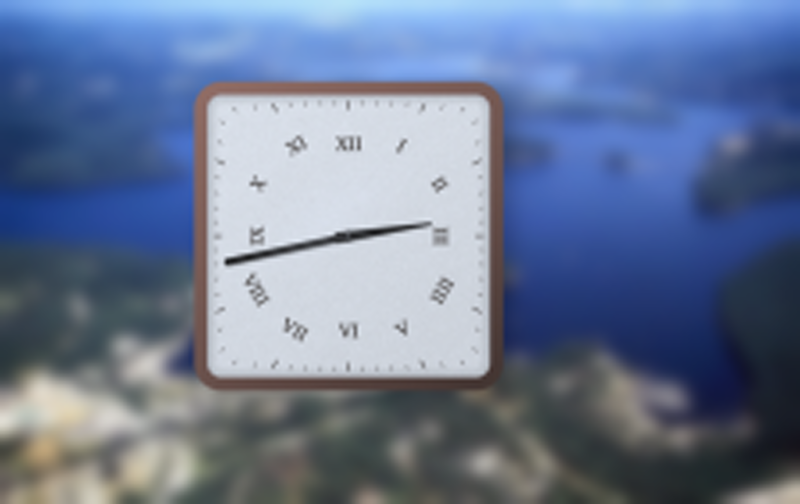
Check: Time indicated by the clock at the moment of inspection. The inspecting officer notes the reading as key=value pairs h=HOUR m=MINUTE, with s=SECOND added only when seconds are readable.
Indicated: h=2 m=43
